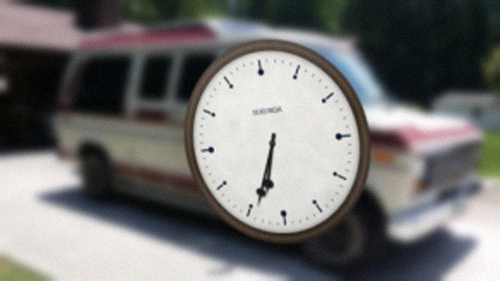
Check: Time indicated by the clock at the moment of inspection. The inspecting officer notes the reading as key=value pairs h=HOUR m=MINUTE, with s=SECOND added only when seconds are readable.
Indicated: h=6 m=34
